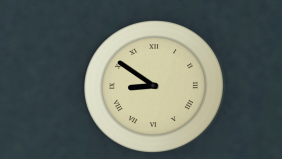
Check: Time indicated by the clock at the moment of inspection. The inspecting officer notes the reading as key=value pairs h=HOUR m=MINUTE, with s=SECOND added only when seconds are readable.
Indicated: h=8 m=51
